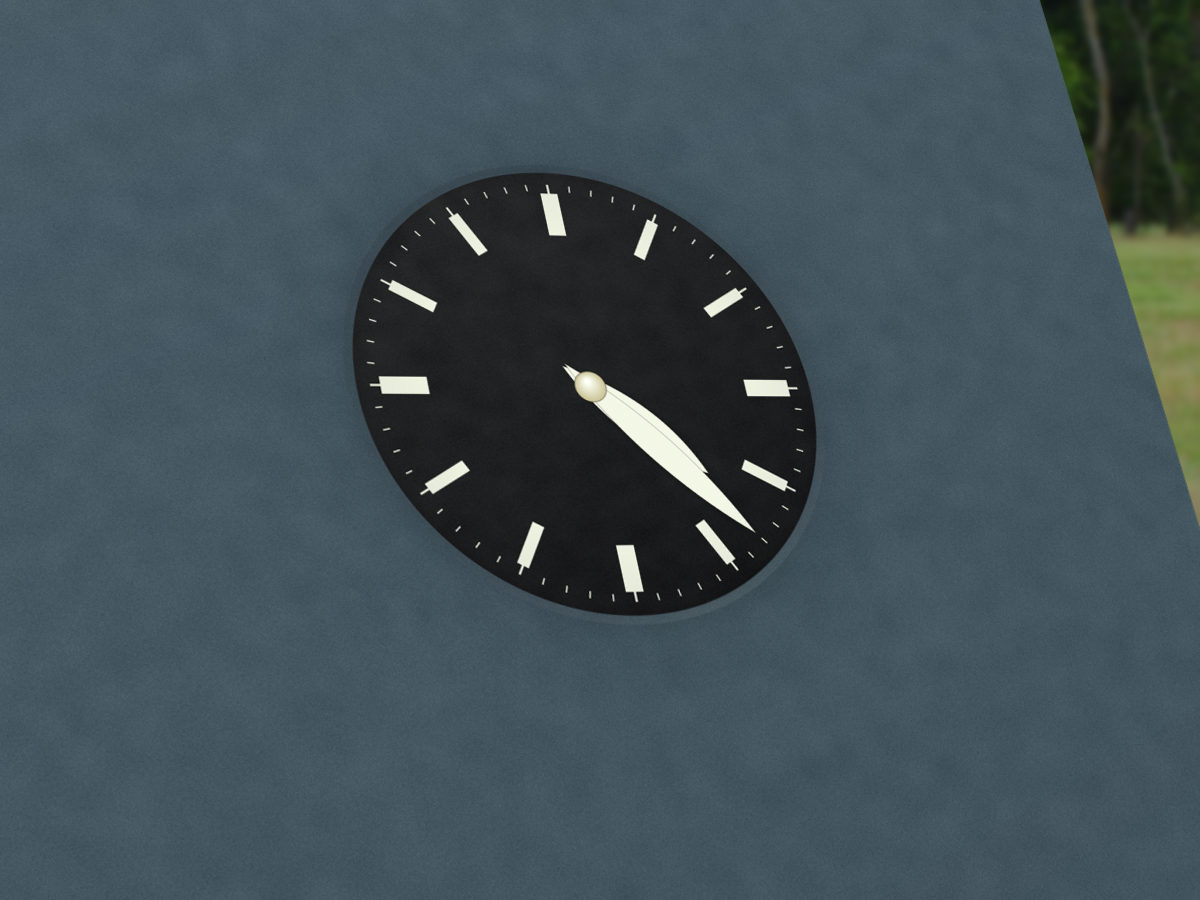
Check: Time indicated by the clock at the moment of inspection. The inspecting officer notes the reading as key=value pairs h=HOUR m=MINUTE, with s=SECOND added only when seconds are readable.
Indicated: h=4 m=23
